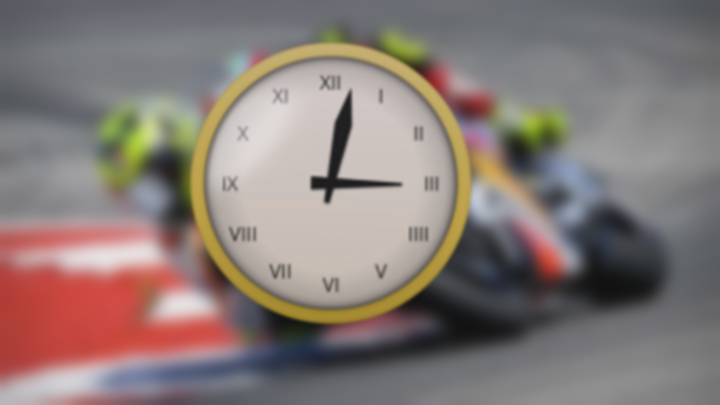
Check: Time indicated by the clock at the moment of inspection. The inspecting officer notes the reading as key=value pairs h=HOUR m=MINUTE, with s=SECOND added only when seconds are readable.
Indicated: h=3 m=2
